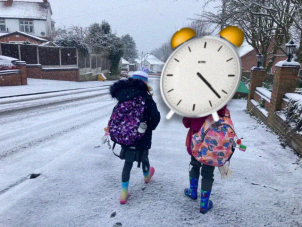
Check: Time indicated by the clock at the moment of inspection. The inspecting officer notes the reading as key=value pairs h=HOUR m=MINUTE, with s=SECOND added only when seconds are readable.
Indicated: h=4 m=22
